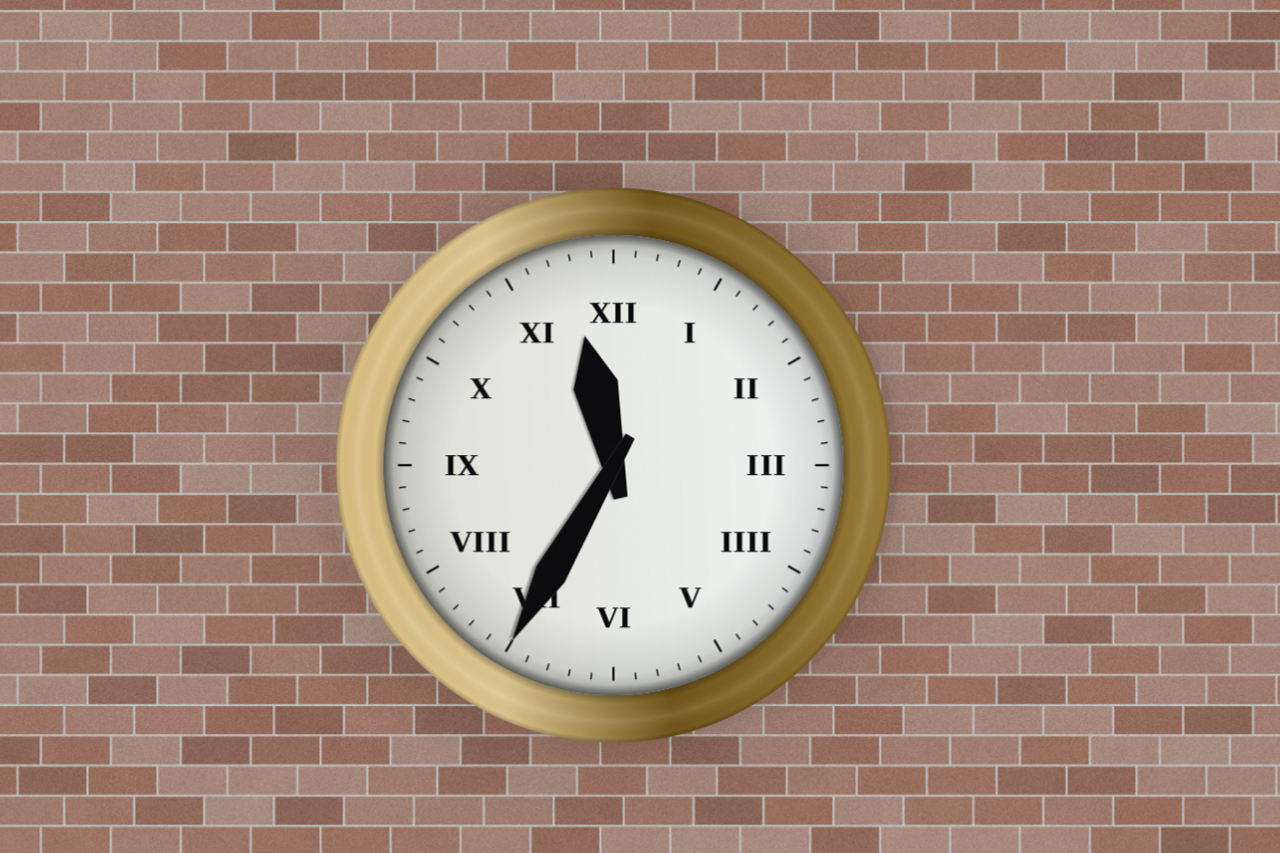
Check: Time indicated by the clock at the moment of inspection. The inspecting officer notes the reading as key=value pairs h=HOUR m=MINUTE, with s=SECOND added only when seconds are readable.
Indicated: h=11 m=35
